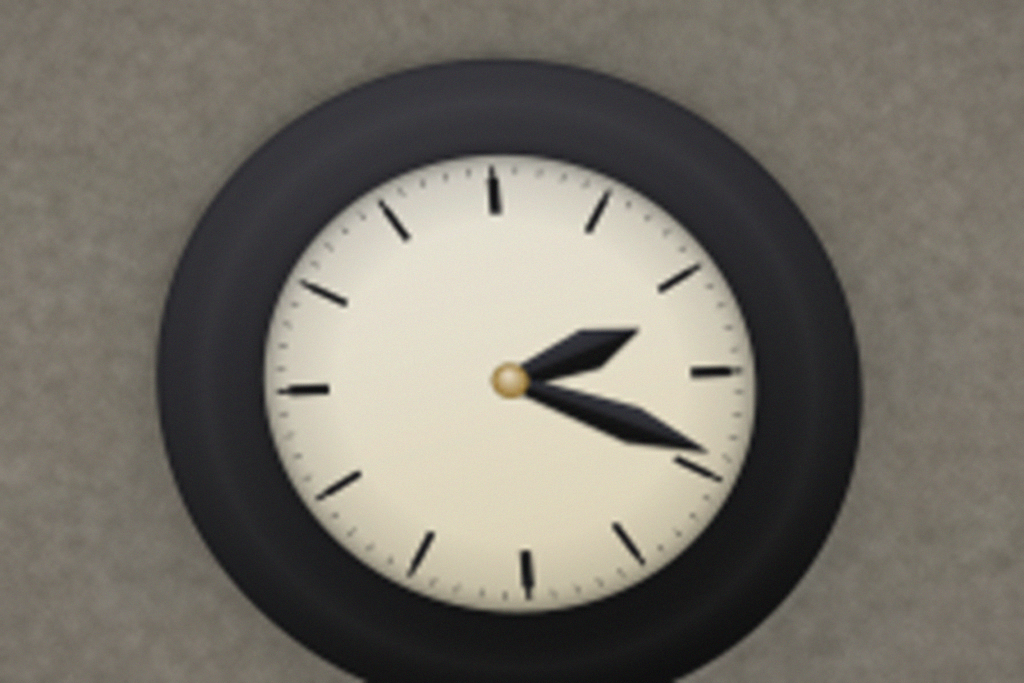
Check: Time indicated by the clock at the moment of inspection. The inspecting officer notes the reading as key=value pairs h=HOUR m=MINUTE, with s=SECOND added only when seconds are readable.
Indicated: h=2 m=19
